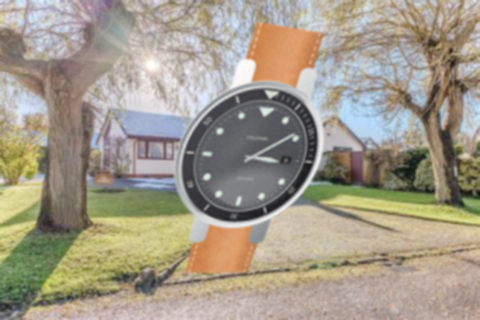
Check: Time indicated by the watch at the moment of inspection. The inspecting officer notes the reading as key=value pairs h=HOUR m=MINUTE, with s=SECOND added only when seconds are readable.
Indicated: h=3 m=9
